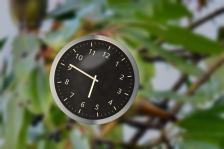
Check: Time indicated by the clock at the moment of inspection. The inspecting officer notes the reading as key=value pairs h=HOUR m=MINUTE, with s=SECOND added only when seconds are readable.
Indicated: h=5 m=46
